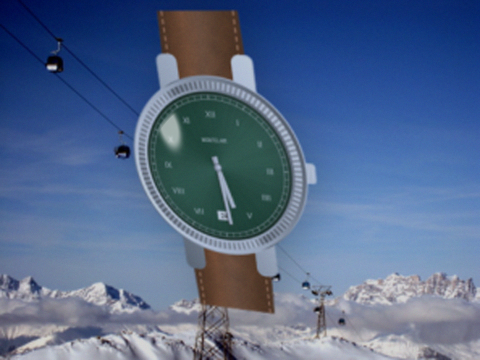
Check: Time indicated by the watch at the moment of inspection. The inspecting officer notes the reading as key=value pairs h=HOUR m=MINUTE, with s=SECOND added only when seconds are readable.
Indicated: h=5 m=29
